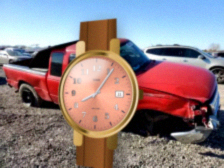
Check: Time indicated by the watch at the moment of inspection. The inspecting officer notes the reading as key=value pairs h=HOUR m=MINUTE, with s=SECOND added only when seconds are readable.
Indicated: h=8 m=6
